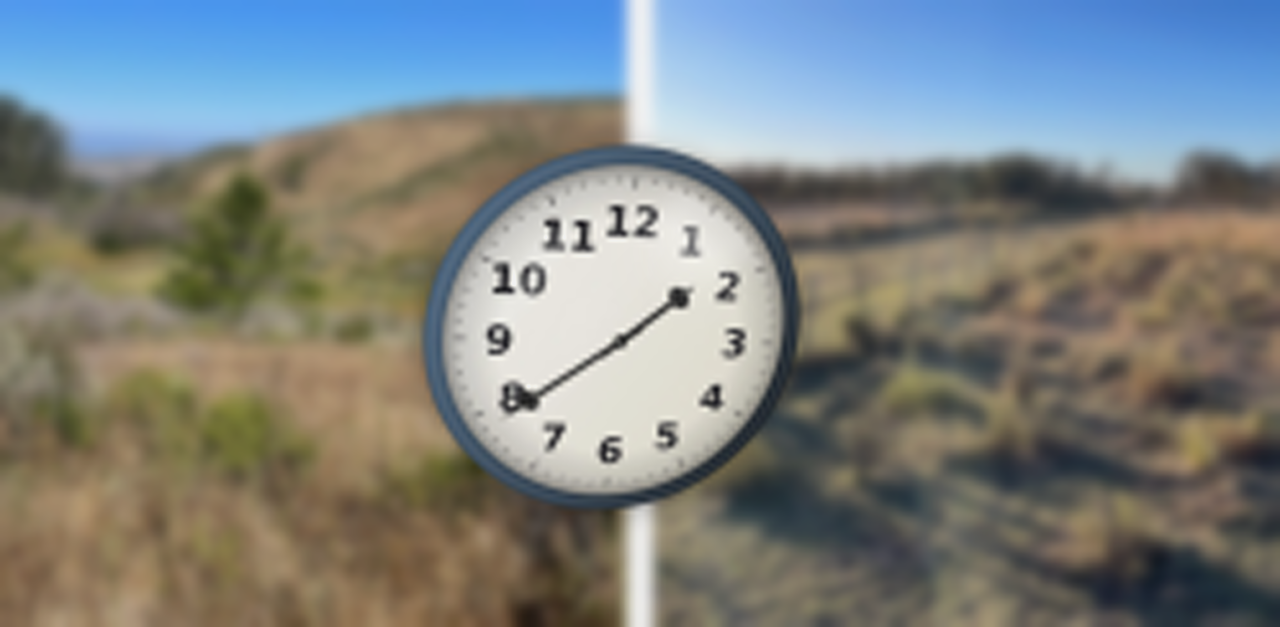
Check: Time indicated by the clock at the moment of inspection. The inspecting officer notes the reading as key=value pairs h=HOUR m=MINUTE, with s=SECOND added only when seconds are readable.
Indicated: h=1 m=39
